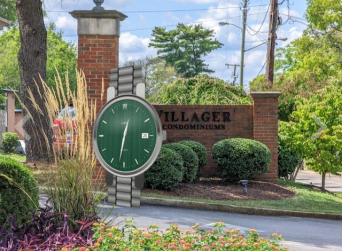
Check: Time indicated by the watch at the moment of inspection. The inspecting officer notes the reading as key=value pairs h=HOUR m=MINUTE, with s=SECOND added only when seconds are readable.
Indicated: h=12 m=32
